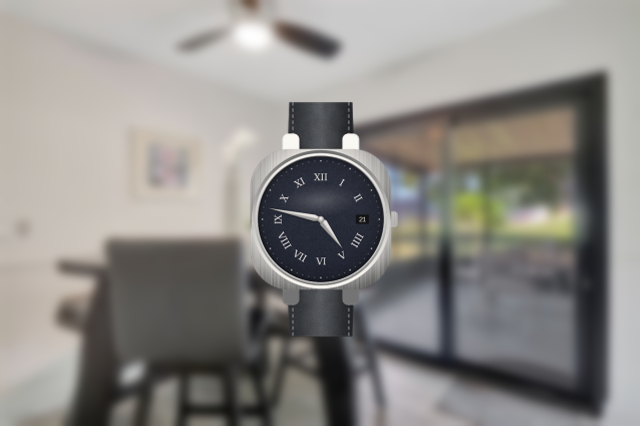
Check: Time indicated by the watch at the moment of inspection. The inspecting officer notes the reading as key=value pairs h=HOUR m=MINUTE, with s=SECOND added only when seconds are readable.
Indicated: h=4 m=47
